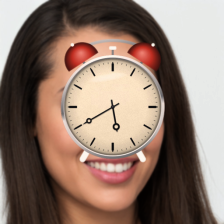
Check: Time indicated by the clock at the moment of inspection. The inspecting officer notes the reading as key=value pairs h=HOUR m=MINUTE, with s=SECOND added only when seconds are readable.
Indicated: h=5 m=40
